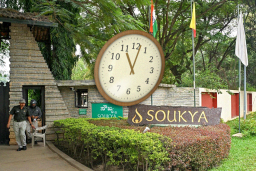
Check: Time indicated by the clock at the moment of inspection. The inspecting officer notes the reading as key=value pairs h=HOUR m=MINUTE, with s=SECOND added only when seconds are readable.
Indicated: h=11 m=2
